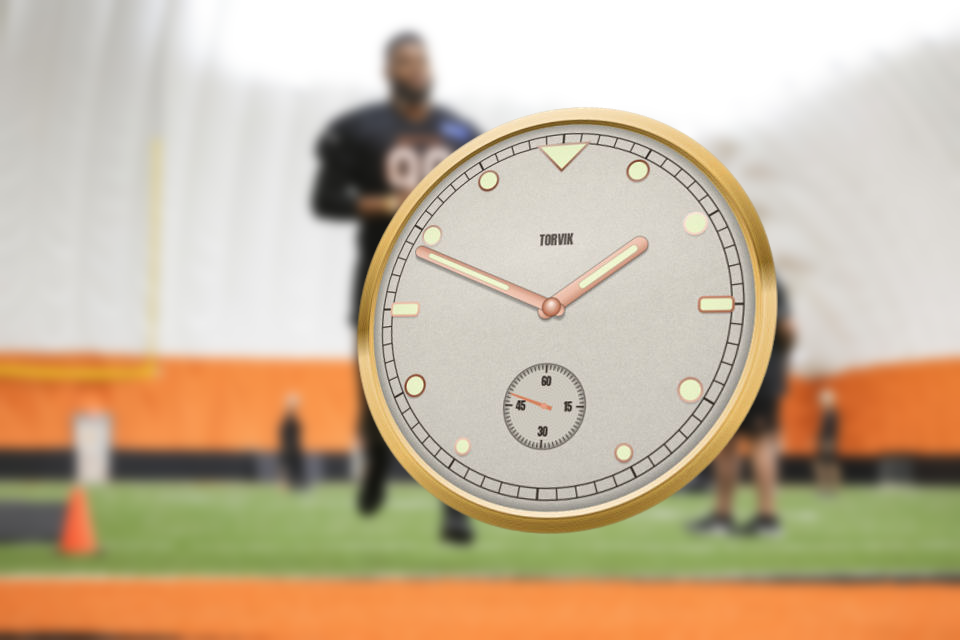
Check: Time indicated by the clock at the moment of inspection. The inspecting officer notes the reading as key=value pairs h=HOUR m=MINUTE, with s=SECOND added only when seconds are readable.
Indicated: h=1 m=48 s=48
